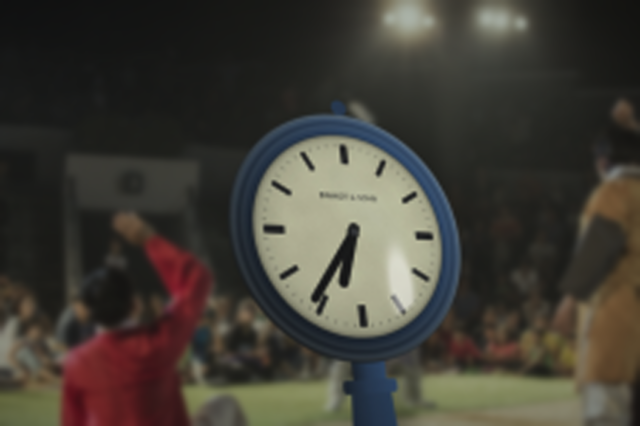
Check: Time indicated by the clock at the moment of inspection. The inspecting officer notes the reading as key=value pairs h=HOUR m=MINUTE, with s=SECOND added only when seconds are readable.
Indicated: h=6 m=36
